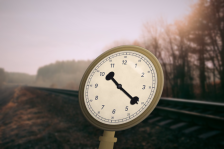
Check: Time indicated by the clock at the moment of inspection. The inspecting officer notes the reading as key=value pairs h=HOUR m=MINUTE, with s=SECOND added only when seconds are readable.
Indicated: h=10 m=21
